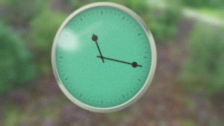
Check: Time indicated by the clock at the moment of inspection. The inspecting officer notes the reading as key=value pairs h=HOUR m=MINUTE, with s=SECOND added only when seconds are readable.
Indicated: h=11 m=17
